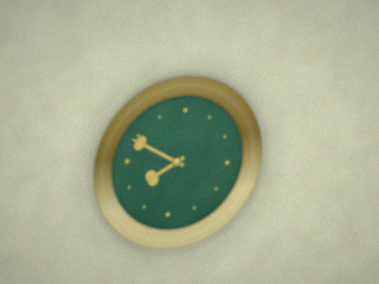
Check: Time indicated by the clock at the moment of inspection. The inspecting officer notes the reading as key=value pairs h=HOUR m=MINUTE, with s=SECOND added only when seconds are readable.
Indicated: h=7 m=49
